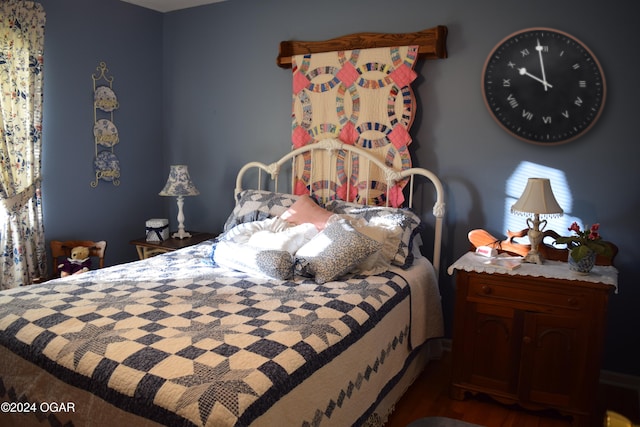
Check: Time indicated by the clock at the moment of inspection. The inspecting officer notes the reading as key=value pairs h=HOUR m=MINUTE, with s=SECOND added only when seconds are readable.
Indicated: h=9 m=59
